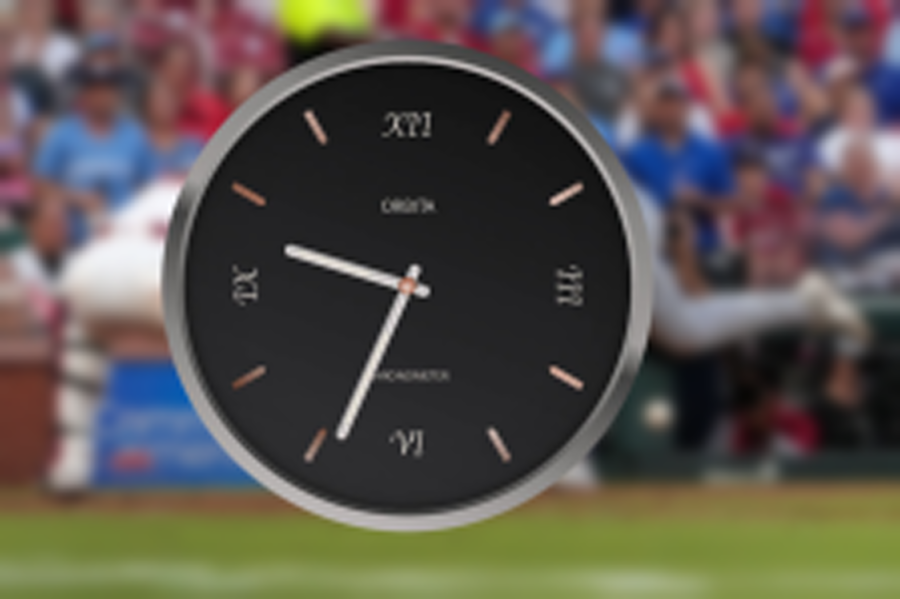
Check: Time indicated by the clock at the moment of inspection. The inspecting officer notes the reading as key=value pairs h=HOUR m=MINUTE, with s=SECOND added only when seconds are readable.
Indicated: h=9 m=34
